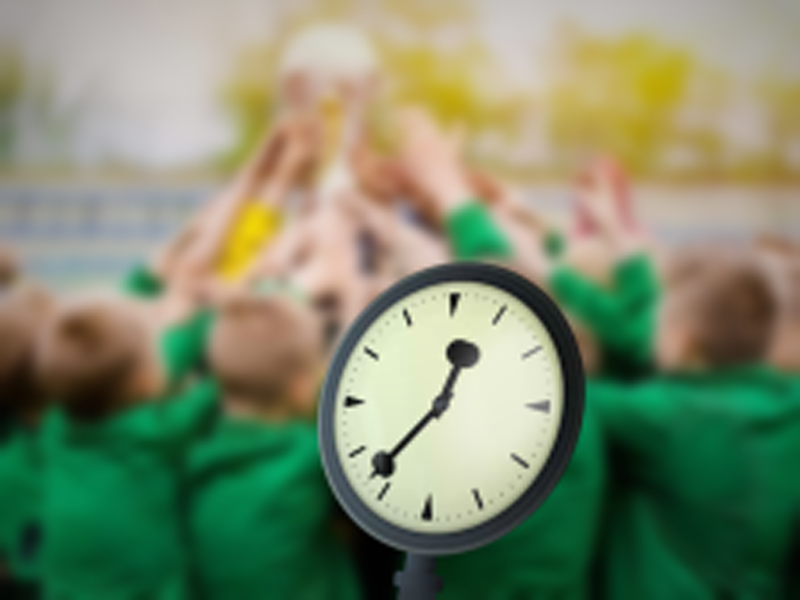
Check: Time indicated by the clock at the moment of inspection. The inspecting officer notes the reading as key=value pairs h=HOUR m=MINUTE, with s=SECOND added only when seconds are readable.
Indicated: h=12 m=37
